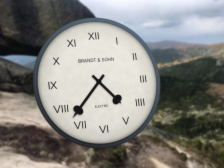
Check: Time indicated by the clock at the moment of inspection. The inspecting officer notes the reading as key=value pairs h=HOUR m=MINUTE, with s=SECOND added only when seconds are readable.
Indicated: h=4 m=37
